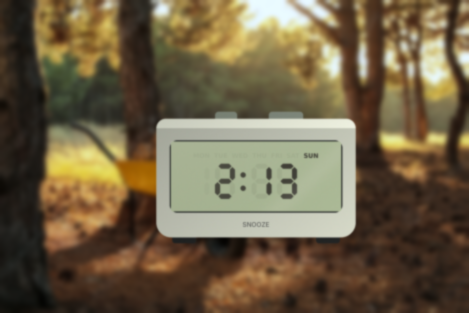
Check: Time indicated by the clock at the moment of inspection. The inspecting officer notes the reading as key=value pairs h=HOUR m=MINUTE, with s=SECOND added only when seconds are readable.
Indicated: h=2 m=13
